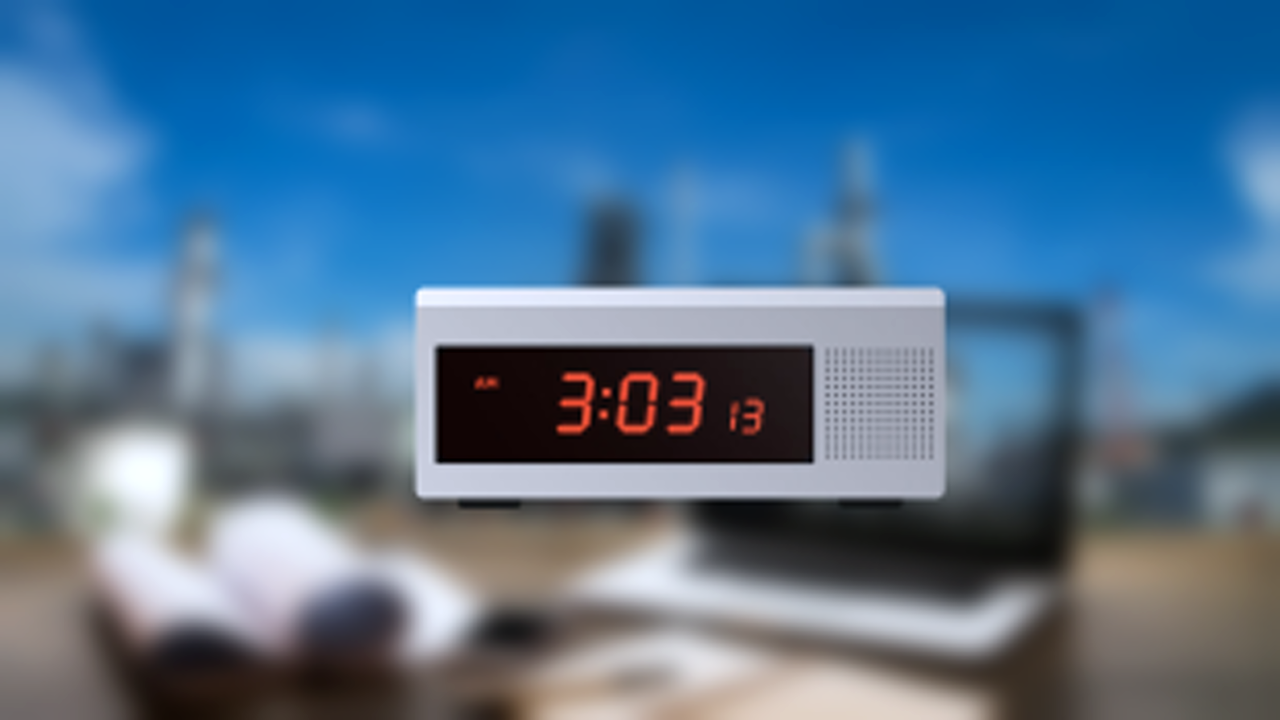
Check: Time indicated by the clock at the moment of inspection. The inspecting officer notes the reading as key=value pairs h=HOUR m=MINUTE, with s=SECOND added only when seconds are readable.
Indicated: h=3 m=3 s=13
